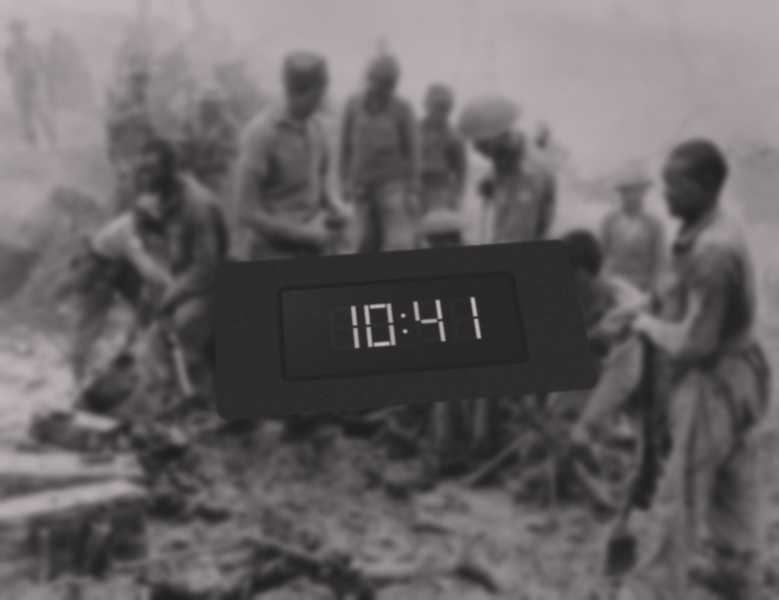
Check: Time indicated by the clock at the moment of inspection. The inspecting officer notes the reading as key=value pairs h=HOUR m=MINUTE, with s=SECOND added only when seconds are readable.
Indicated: h=10 m=41
